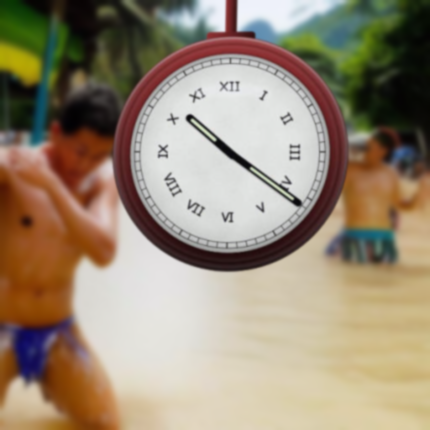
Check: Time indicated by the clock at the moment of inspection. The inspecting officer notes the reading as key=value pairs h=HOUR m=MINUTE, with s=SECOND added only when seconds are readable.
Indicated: h=10 m=21
